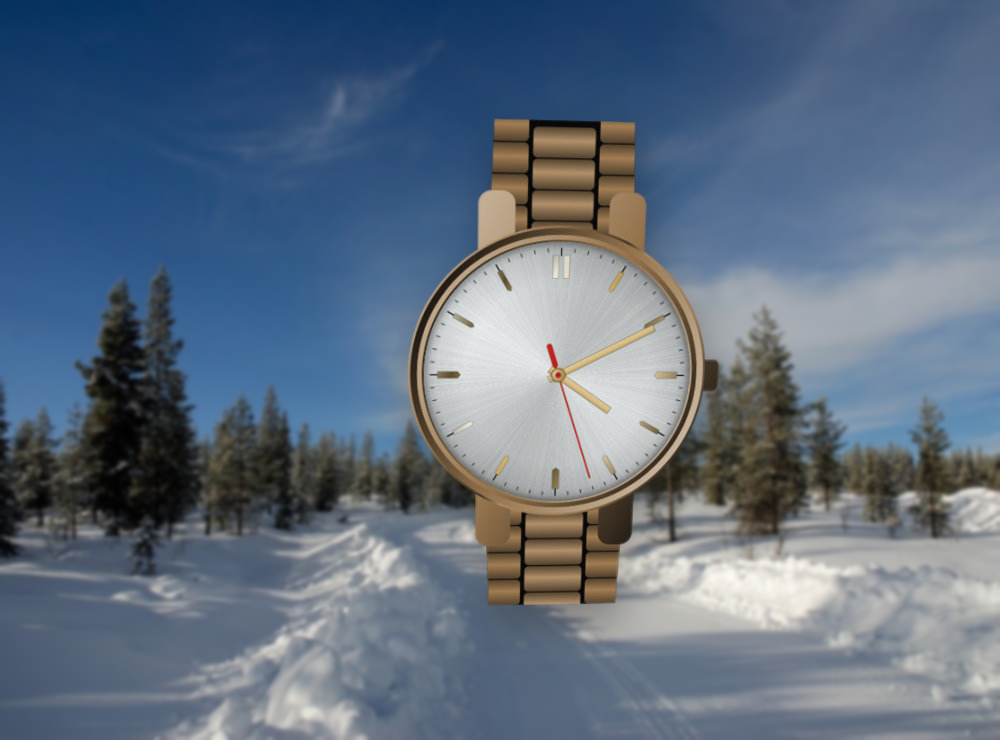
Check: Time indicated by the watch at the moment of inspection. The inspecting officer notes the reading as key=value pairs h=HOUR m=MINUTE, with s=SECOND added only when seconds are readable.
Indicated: h=4 m=10 s=27
